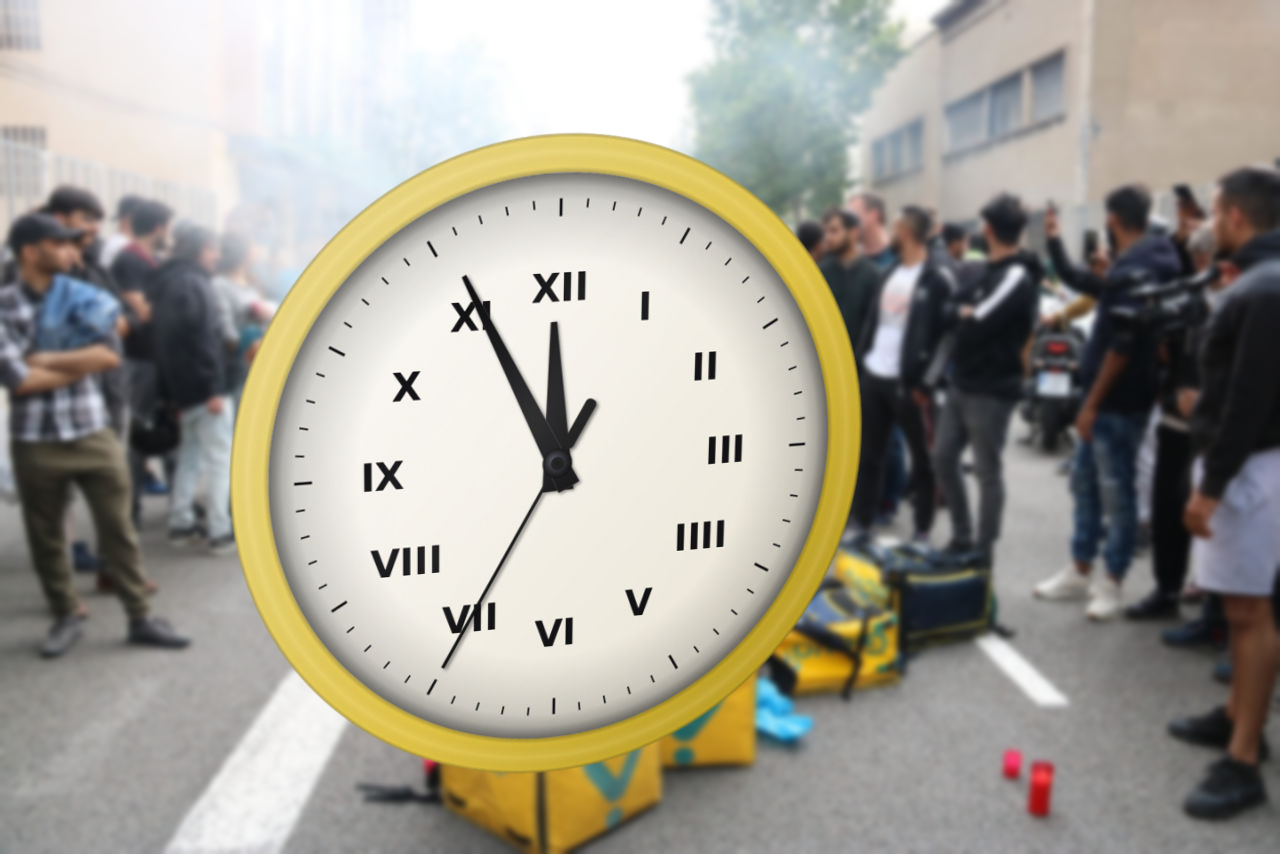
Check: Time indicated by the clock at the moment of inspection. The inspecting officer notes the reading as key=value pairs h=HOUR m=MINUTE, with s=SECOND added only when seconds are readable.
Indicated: h=11 m=55 s=35
